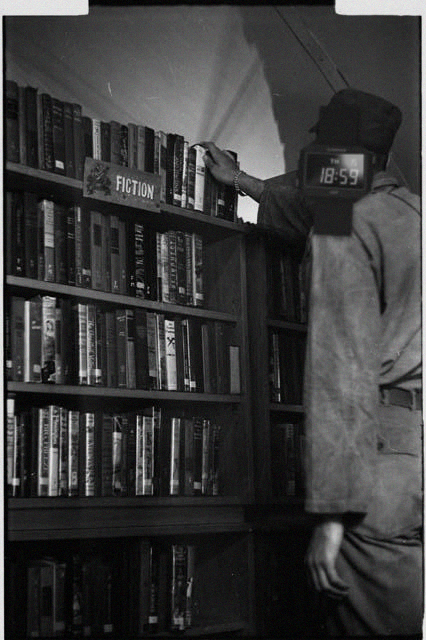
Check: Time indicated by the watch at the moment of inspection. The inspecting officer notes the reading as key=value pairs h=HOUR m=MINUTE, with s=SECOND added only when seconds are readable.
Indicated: h=18 m=59
